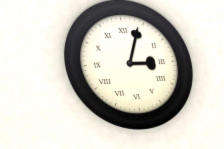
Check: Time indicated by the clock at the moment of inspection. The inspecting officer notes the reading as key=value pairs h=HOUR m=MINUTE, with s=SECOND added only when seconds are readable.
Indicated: h=3 m=4
